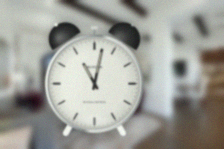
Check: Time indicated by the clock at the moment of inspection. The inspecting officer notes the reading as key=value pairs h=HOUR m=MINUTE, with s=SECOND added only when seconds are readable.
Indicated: h=11 m=2
